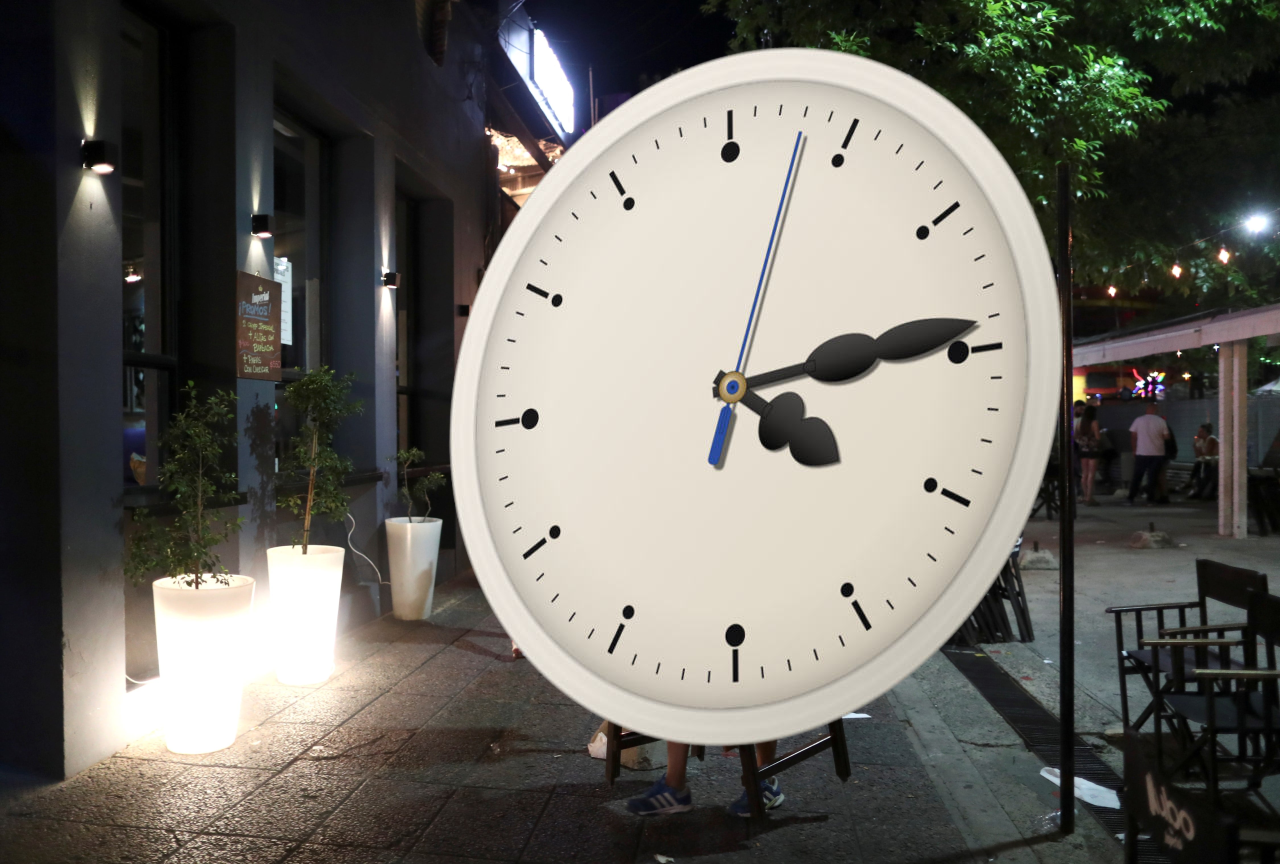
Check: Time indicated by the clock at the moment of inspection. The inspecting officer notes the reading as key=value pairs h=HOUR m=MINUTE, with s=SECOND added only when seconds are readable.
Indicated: h=4 m=14 s=3
